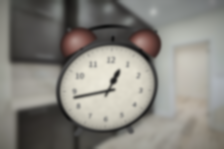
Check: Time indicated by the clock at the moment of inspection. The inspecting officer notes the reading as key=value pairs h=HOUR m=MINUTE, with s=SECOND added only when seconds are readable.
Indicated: h=12 m=43
